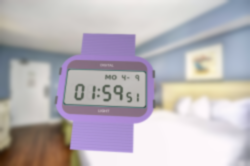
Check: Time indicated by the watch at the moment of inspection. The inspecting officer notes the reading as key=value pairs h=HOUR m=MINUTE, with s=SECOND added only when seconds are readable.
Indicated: h=1 m=59 s=51
